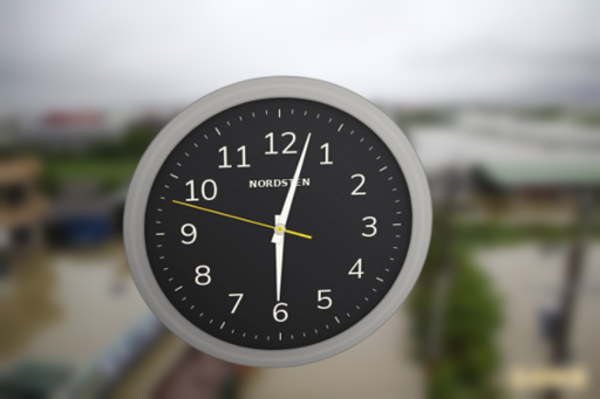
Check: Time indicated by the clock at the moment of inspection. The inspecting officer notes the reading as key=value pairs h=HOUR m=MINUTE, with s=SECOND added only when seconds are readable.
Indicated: h=6 m=2 s=48
